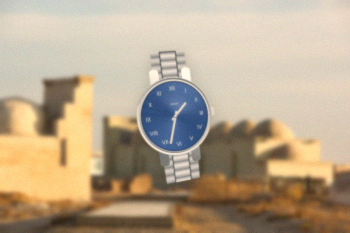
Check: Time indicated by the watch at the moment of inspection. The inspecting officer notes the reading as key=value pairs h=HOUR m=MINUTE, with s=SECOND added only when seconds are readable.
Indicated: h=1 m=33
